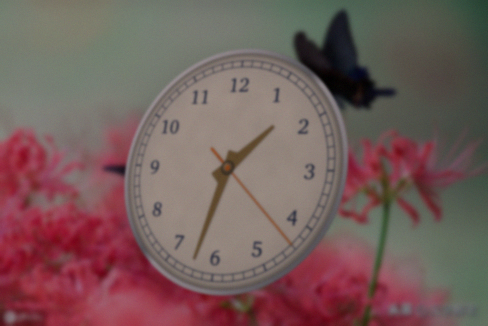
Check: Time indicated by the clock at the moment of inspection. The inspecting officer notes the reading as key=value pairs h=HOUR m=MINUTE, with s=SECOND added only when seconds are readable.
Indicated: h=1 m=32 s=22
